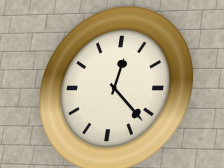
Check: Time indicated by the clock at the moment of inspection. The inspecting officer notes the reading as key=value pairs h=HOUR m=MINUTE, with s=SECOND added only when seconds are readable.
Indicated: h=12 m=22
